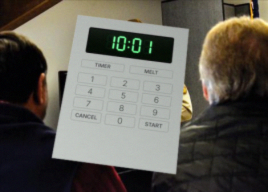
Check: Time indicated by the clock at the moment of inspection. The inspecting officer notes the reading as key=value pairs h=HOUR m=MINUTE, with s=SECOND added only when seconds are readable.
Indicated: h=10 m=1
